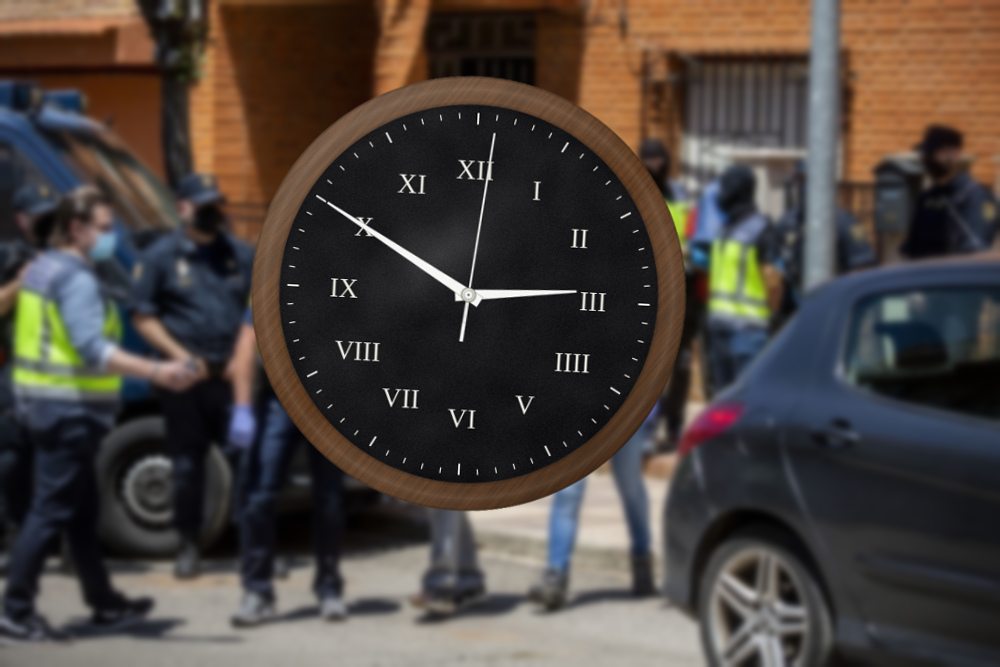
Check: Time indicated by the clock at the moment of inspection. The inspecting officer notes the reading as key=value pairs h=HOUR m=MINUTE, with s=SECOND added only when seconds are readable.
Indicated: h=2 m=50 s=1
